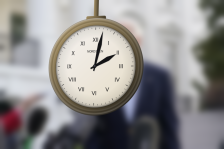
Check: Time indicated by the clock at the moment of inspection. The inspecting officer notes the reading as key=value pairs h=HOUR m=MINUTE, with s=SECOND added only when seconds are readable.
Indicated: h=2 m=2
